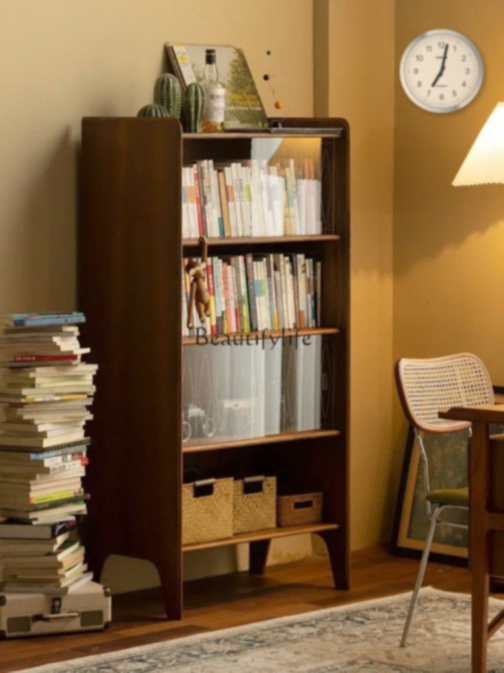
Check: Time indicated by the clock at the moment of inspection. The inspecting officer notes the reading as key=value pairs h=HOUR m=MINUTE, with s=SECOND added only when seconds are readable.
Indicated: h=7 m=2
